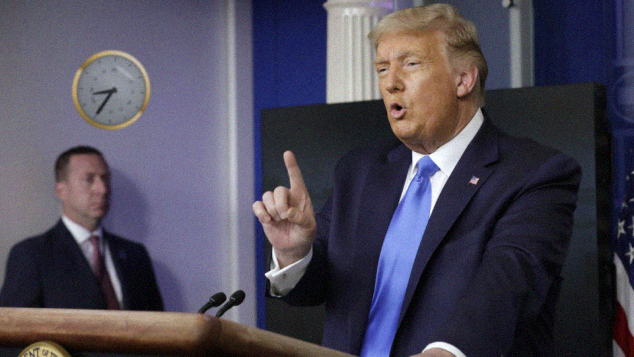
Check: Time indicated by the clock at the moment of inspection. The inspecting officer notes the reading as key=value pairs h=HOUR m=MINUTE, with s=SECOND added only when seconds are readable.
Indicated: h=8 m=35
